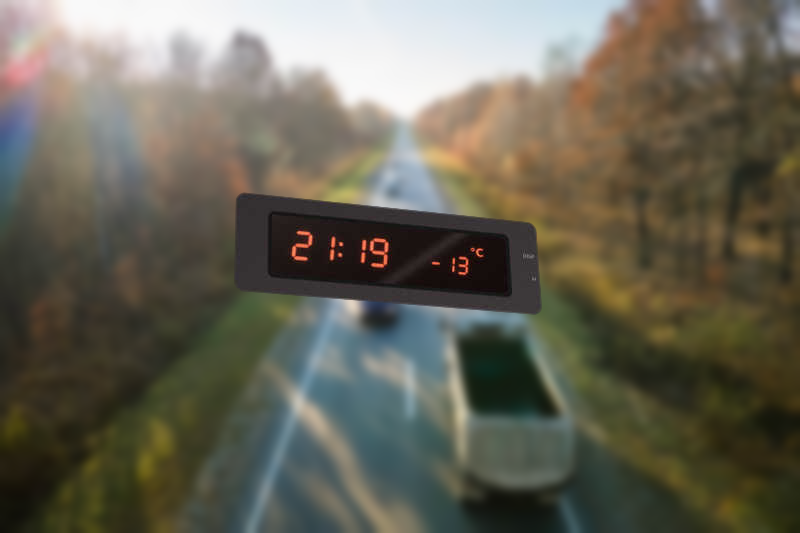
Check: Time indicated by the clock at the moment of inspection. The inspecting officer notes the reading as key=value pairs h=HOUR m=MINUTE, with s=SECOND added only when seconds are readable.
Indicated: h=21 m=19
